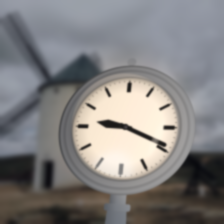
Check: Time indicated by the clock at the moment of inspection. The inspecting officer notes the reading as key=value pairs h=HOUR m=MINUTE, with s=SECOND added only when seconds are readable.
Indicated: h=9 m=19
